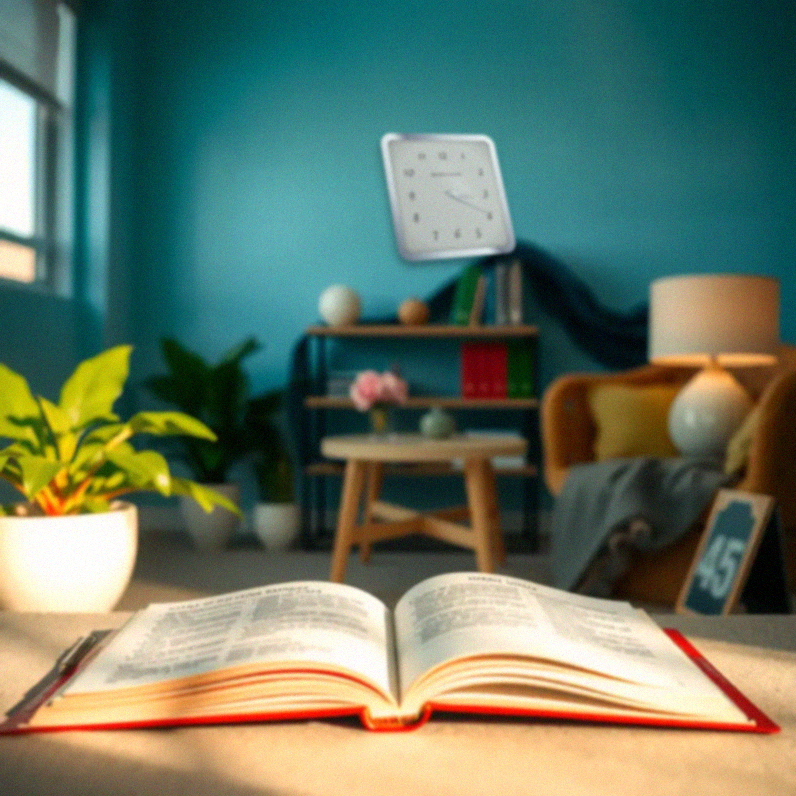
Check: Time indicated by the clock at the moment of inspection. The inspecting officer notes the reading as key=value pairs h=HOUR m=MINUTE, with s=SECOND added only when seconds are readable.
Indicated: h=3 m=20
